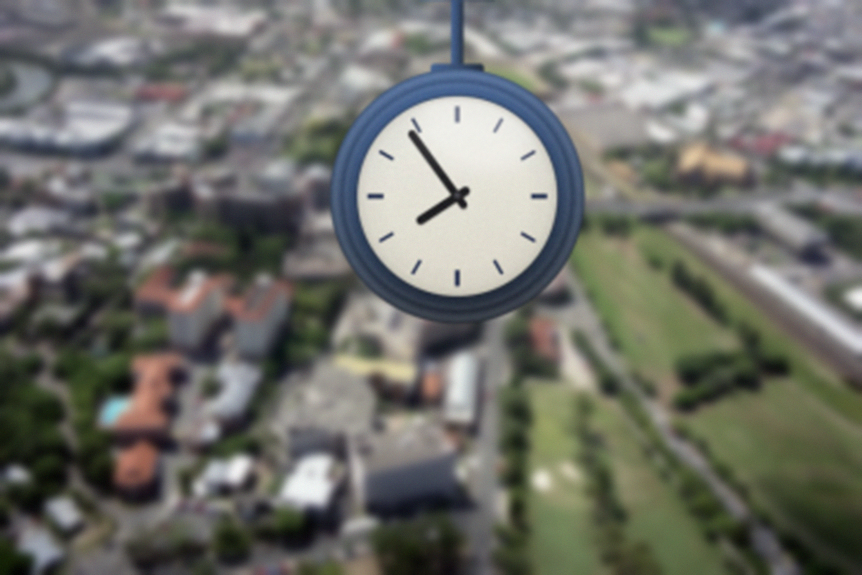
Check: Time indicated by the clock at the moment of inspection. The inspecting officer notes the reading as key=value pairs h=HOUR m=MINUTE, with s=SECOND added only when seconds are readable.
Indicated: h=7 m=54
